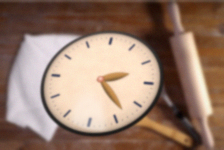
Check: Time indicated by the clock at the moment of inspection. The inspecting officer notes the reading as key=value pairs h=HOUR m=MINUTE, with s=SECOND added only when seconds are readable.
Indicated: h=2 m=23
